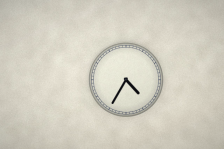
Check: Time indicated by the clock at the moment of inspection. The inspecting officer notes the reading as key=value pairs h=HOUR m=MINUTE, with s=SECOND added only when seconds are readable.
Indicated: h=4 m=35
